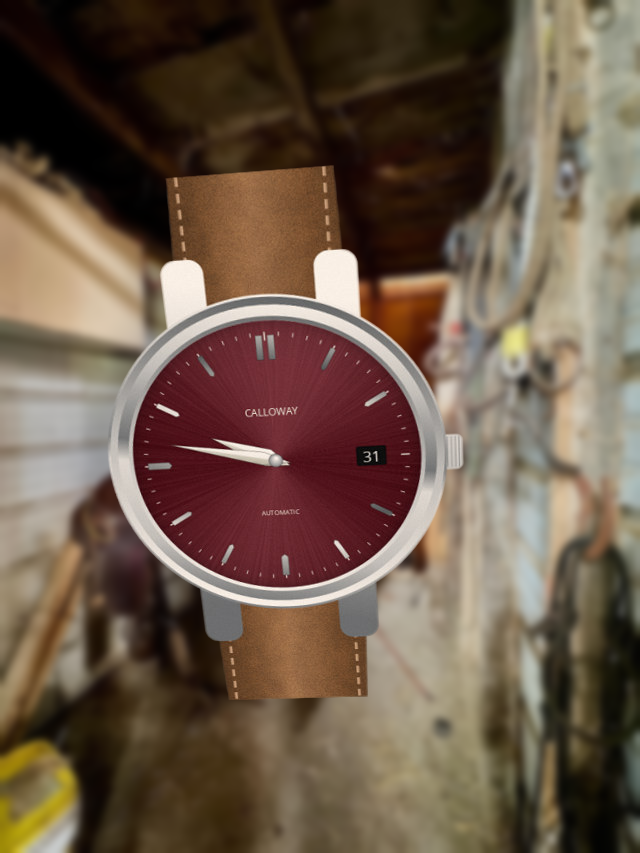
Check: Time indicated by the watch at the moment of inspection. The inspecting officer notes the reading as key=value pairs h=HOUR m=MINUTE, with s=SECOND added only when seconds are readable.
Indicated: h=9 m=47
